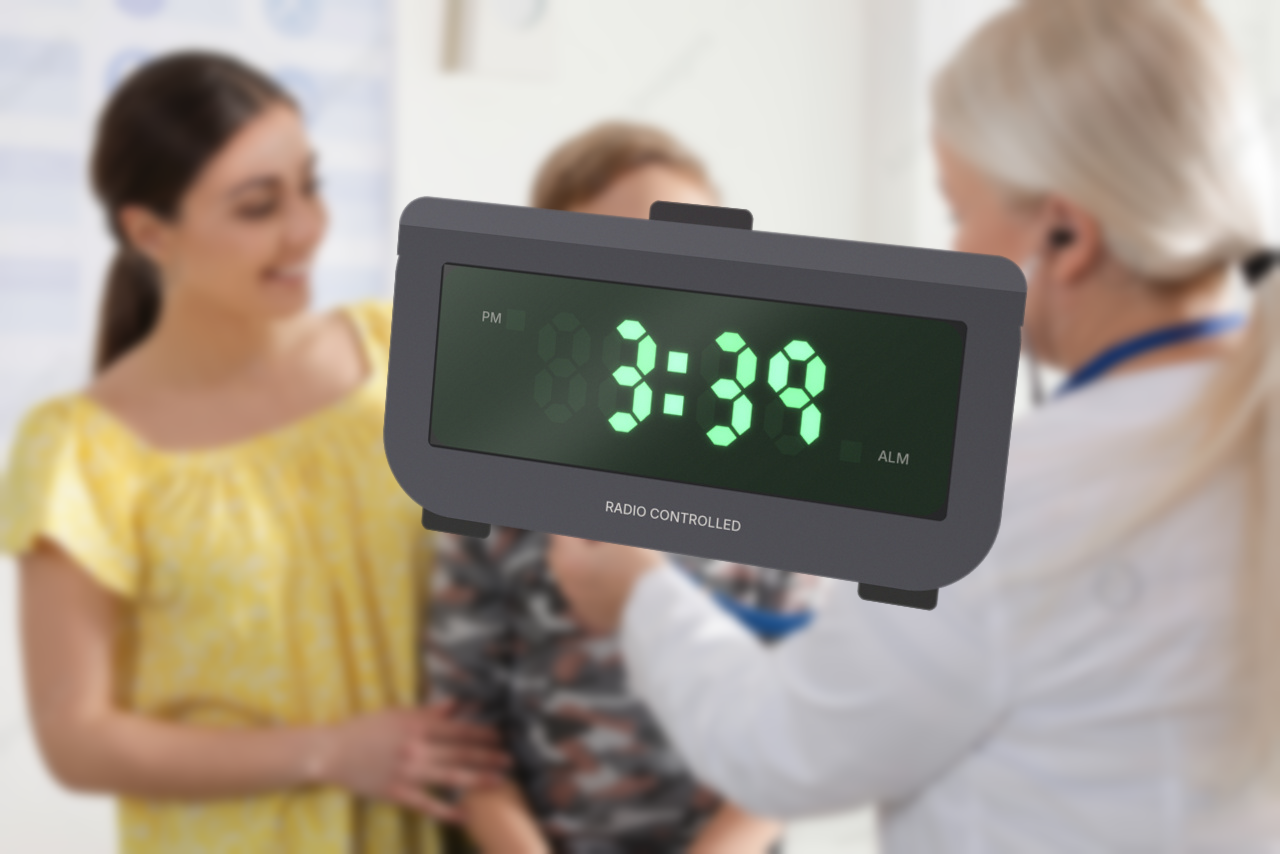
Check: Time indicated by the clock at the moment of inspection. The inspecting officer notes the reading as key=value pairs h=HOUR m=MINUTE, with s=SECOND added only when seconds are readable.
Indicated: h=3 m=39
